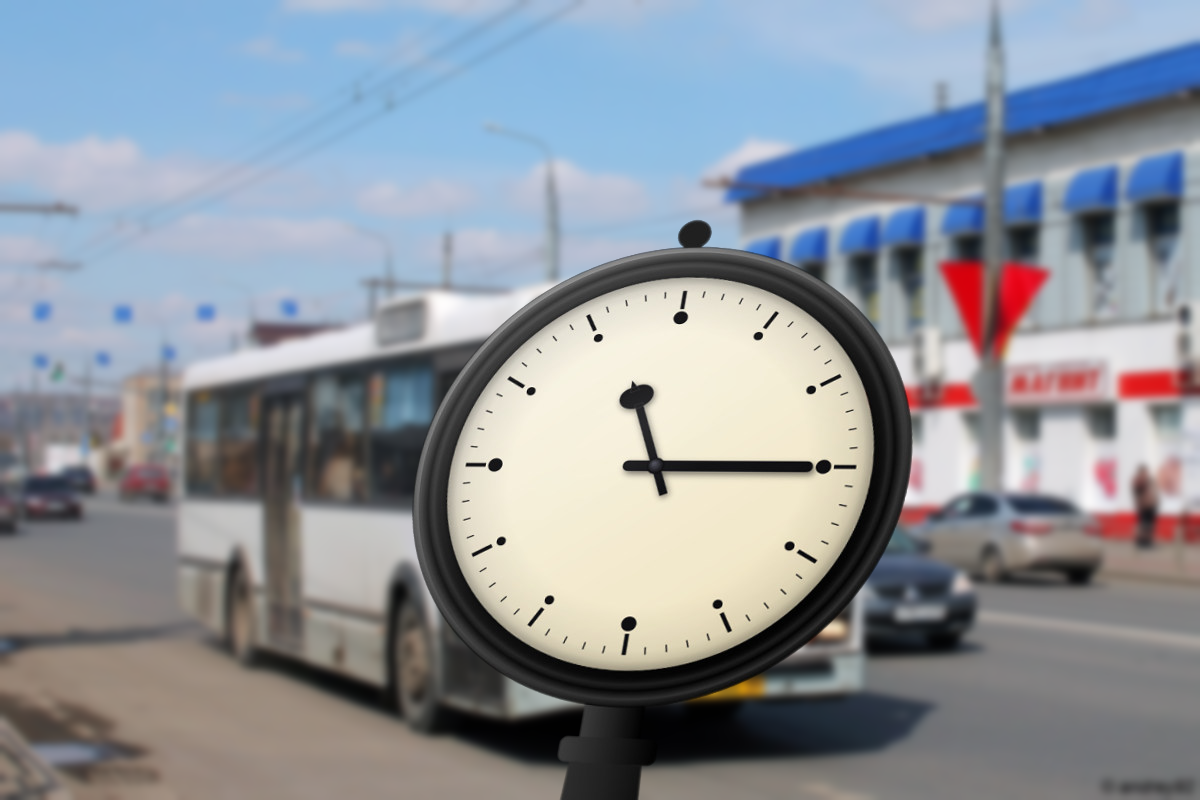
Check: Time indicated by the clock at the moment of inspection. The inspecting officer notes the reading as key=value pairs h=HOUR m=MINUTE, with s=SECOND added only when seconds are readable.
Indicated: h=11 m=15
